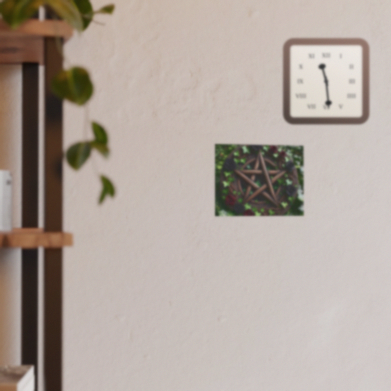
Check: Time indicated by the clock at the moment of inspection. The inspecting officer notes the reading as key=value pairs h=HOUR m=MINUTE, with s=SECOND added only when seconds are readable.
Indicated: h=11 m=29
